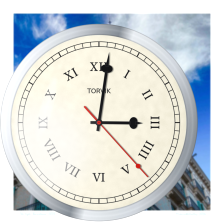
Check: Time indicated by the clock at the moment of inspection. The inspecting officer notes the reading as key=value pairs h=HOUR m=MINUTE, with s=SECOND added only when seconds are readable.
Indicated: h=3 m=1 s=23
